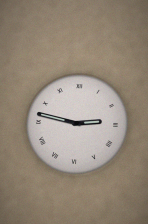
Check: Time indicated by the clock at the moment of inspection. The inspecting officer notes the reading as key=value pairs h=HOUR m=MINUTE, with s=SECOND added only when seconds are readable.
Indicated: h=2 m=47
